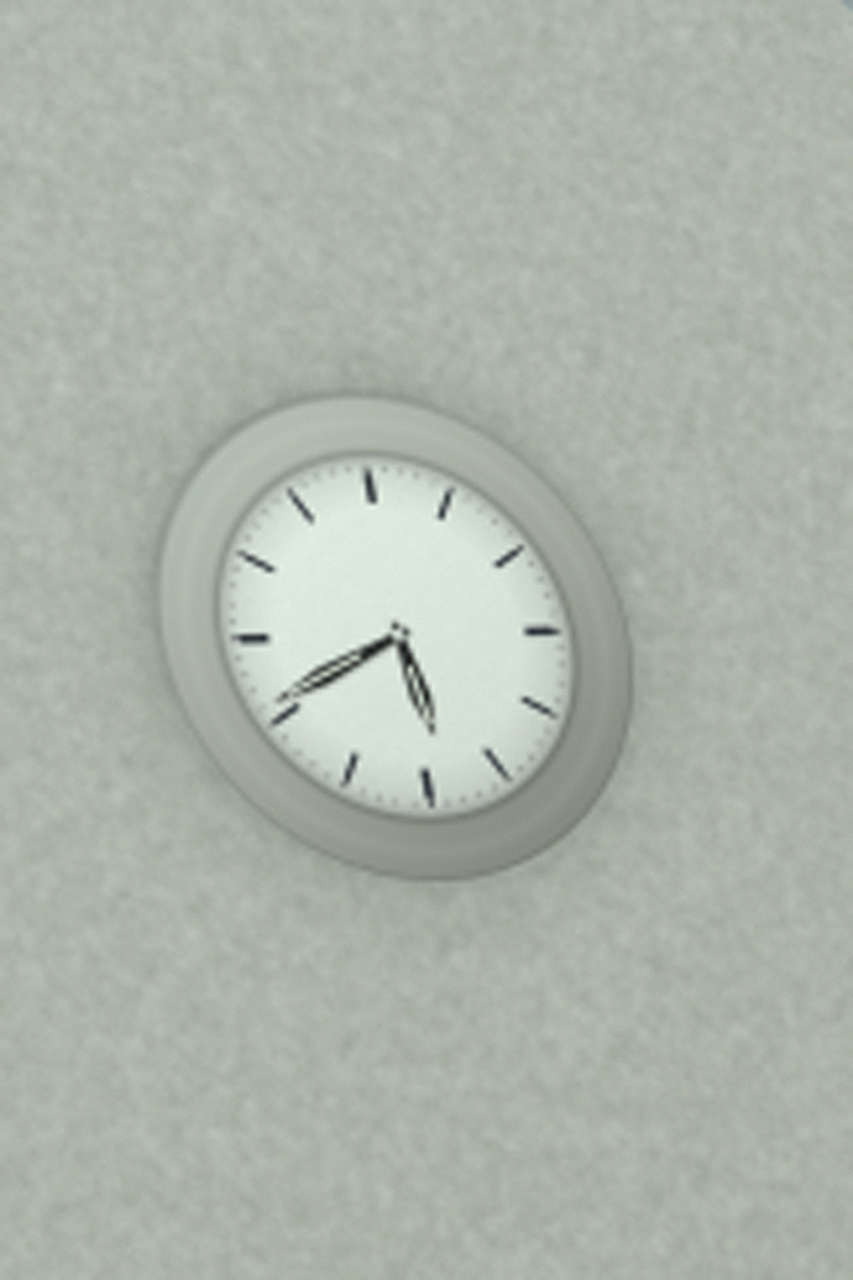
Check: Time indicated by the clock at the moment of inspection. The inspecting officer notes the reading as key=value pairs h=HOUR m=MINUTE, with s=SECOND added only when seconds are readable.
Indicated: h=5 m=41
